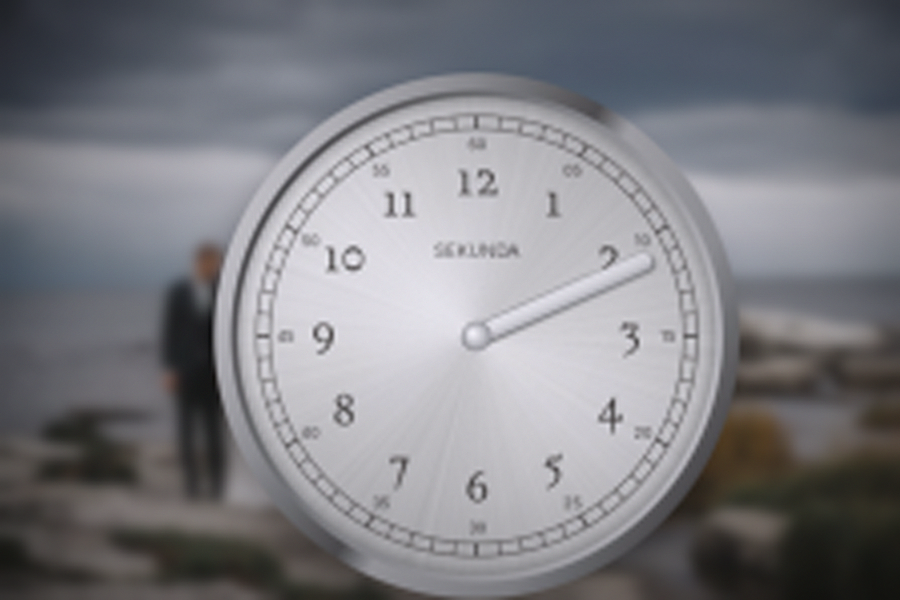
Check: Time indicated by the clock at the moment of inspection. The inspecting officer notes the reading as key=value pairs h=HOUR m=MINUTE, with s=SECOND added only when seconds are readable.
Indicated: h=2 m=11
